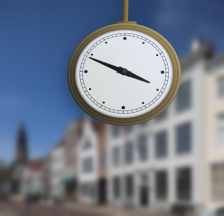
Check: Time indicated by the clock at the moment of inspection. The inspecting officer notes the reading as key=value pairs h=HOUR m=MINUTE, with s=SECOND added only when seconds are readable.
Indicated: h=3 m=49
